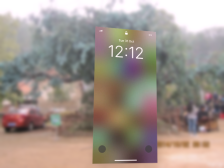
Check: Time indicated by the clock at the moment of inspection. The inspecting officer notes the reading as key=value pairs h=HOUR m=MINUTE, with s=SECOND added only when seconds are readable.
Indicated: h=12 m=12
